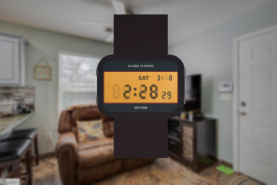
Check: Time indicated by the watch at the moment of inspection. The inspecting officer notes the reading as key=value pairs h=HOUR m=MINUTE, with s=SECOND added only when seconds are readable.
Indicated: h=2 m=28 s=29
